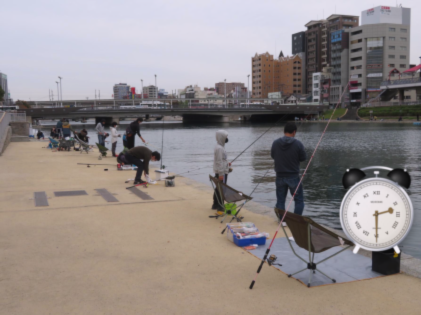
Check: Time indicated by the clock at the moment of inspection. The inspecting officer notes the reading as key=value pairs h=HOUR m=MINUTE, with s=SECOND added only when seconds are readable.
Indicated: h=2 m=30
